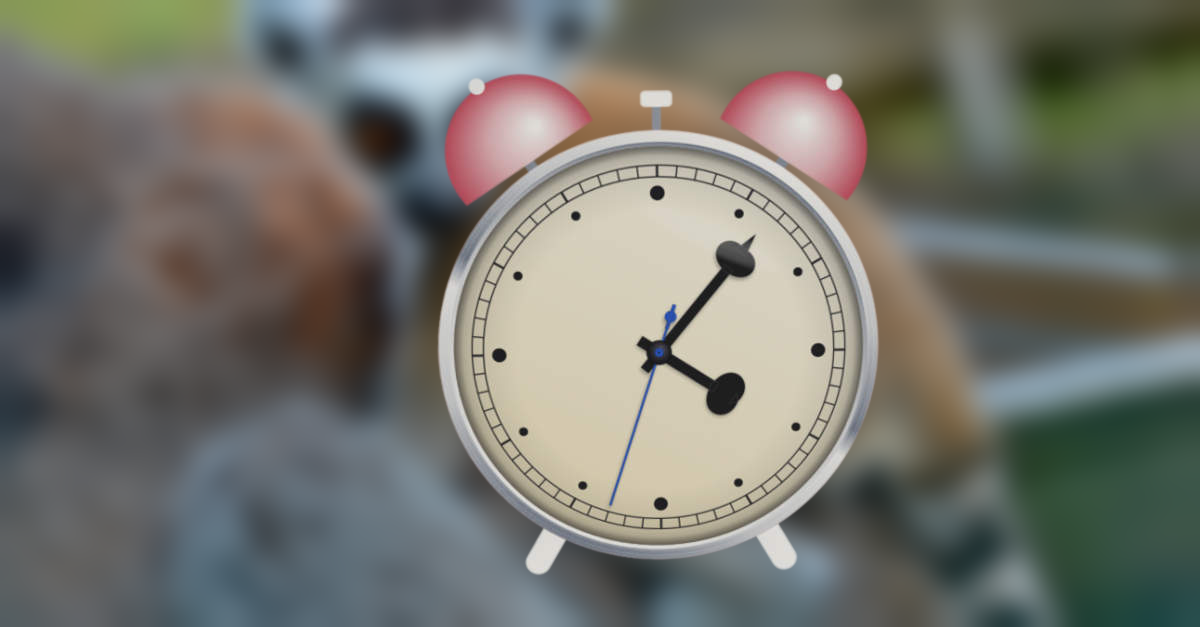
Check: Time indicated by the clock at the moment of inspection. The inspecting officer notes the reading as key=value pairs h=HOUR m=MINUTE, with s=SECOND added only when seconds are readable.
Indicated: h=4 m=6 s=33
